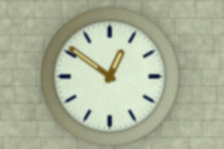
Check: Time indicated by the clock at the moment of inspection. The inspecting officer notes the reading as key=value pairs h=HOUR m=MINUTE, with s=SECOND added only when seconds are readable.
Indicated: h=12 m=51
